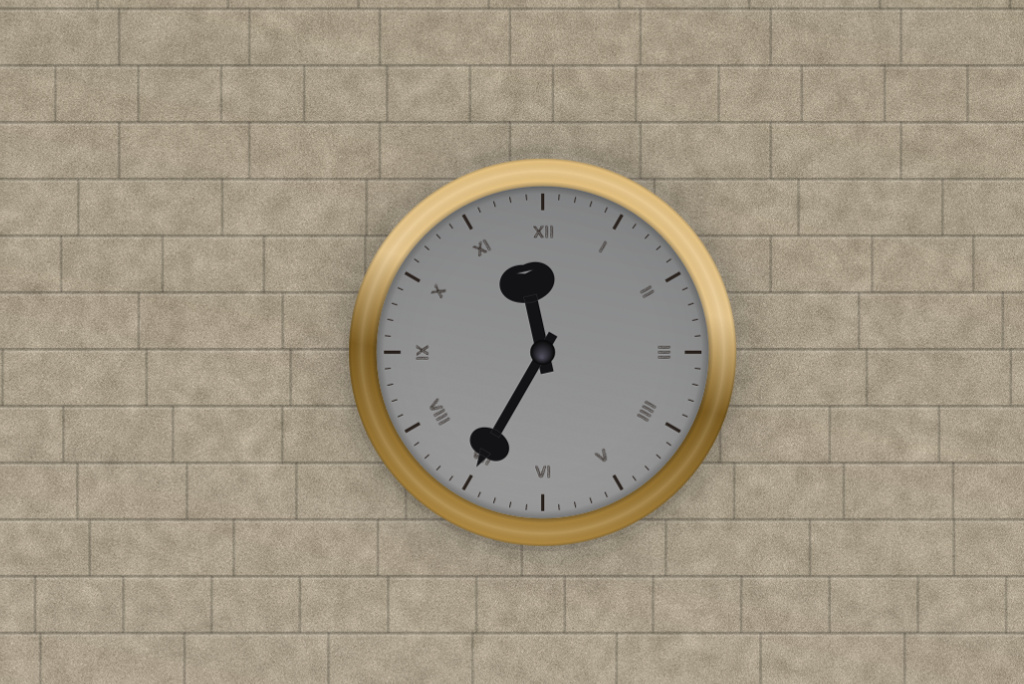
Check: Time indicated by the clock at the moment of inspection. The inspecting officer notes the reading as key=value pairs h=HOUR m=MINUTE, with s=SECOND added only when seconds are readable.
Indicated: h=11 m=35
